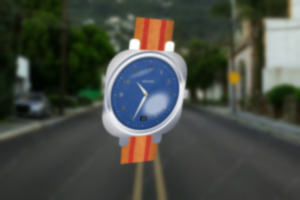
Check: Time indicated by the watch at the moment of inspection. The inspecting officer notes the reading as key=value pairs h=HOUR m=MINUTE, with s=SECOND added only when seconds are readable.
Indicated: h=10 m=34
